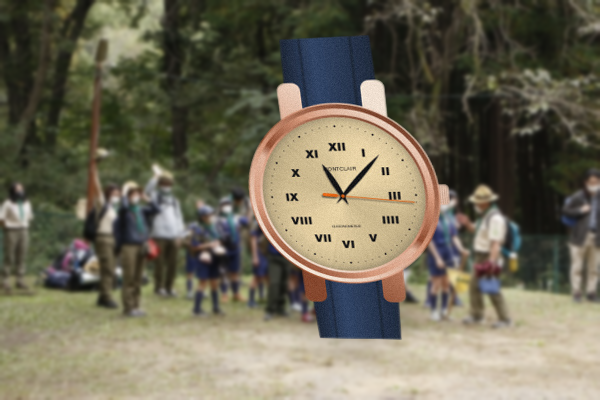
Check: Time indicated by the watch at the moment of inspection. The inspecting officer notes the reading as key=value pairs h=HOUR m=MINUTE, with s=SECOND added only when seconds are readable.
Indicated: h=11 m=7 s=16
